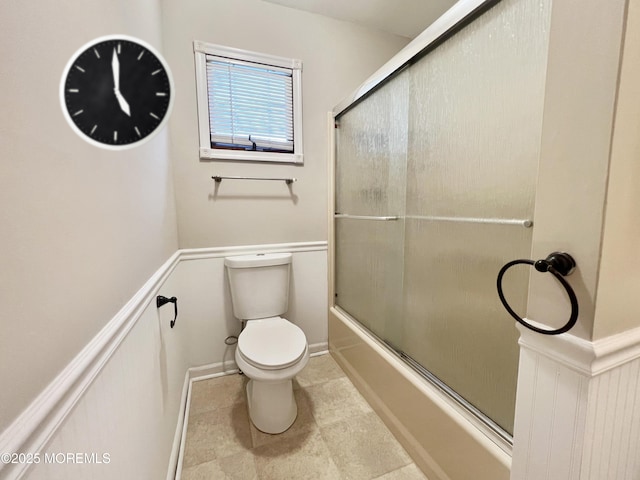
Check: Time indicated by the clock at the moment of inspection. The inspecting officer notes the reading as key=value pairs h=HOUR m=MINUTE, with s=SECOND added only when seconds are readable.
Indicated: h=4 m=59
